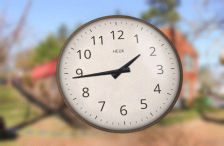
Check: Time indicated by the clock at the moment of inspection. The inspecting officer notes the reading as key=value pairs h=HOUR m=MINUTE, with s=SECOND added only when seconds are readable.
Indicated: h=1 m=44
